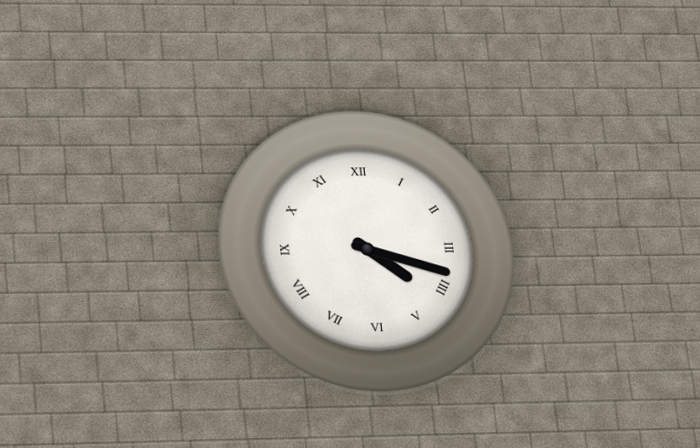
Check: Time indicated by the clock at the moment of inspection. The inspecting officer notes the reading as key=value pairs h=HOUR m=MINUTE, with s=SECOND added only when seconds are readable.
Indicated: h=4 m=18
